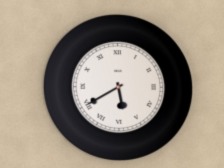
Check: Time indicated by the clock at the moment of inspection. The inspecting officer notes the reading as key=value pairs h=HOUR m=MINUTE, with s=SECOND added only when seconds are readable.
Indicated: h=5 m=40
